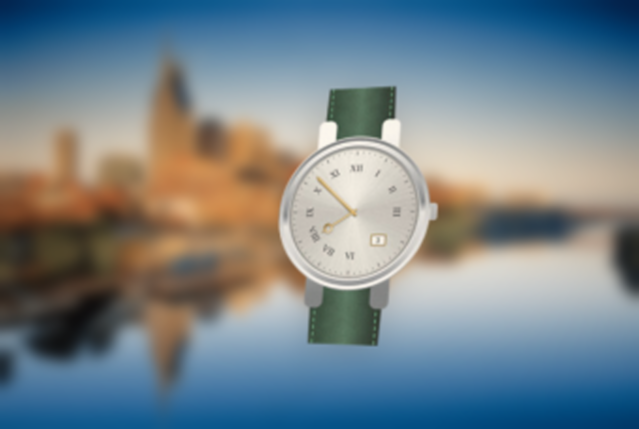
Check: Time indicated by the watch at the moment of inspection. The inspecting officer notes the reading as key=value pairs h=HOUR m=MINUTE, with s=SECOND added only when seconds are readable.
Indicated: h=7 m=52
